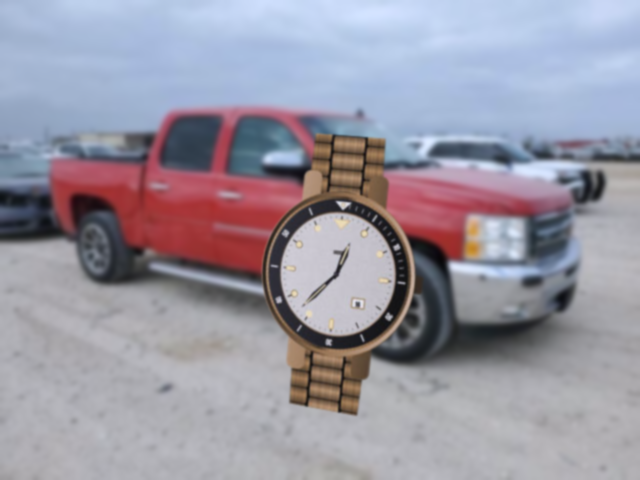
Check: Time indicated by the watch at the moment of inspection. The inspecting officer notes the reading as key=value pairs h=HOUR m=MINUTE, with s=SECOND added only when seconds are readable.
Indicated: h=12 m=37
